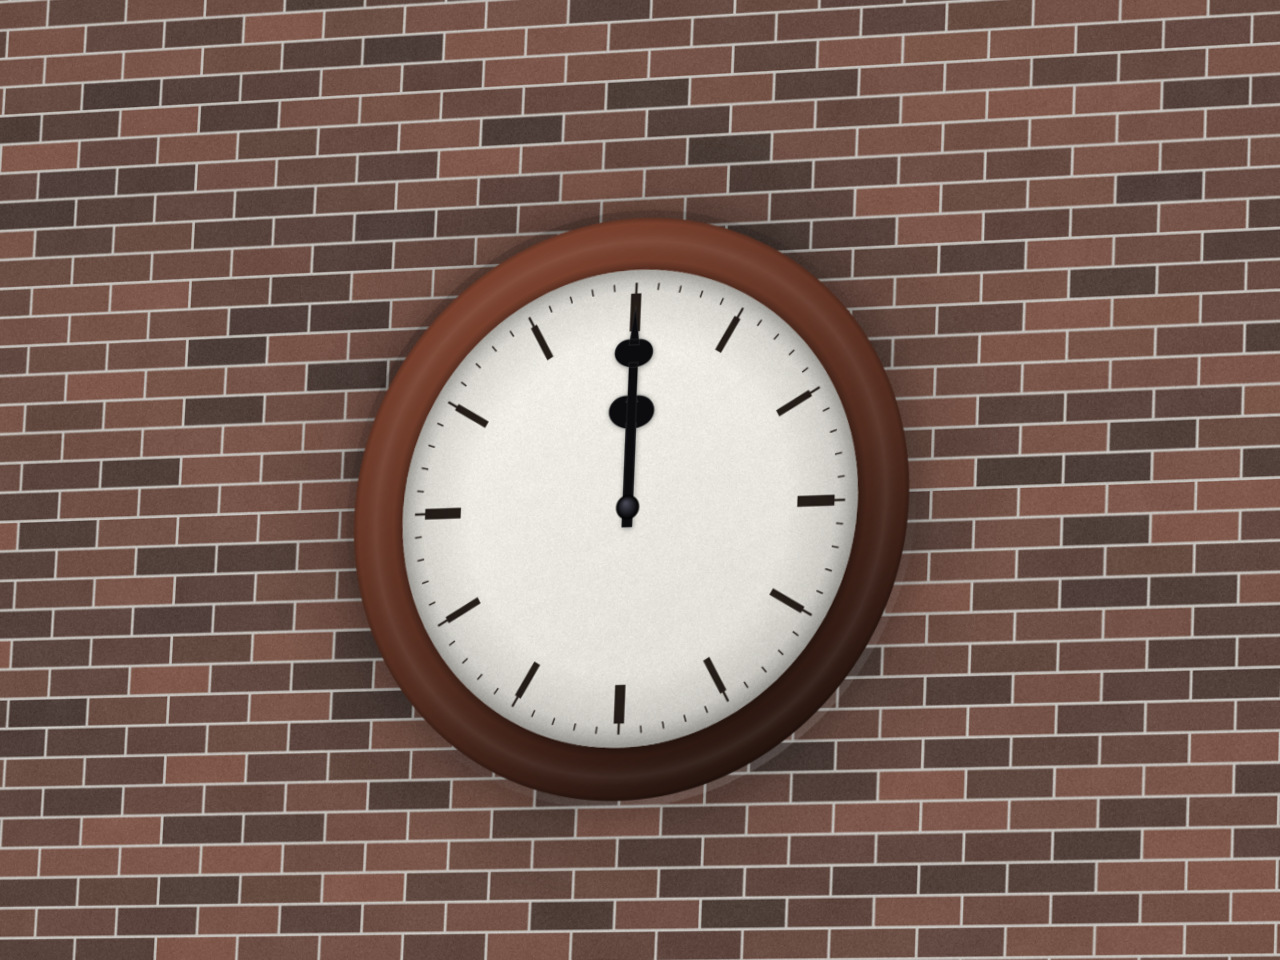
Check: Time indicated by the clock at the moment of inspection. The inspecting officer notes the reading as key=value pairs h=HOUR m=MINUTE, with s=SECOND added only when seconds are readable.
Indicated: h=12 m=0
